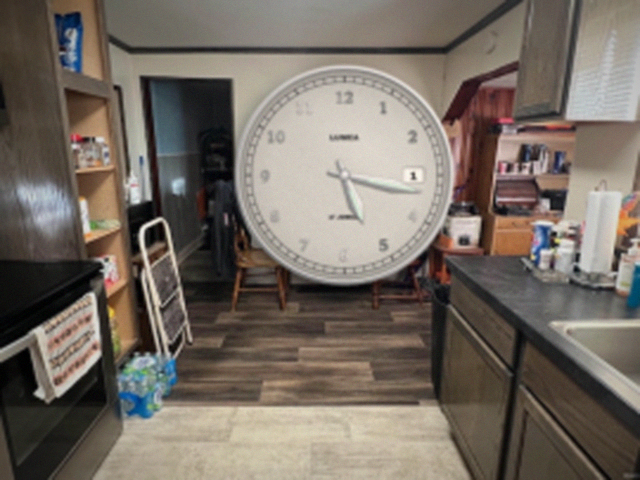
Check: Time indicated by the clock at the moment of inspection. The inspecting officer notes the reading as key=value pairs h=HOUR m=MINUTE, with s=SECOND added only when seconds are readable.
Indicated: h=5 m=17
